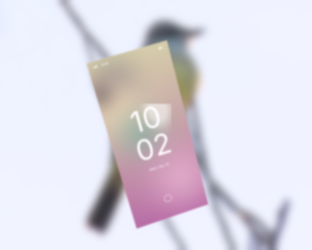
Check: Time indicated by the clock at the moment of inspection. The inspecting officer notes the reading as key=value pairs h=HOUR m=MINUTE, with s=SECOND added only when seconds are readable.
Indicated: h=10 m=2
